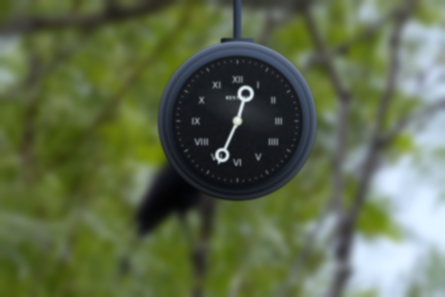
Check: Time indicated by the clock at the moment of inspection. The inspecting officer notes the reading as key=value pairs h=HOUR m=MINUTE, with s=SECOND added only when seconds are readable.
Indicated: h=12 m=34
